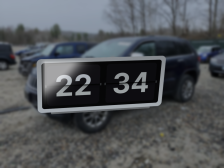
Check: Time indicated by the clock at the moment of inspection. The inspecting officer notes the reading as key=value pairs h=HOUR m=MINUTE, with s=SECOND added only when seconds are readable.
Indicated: h=22 m=34
